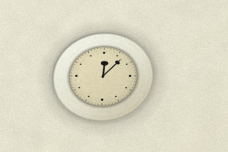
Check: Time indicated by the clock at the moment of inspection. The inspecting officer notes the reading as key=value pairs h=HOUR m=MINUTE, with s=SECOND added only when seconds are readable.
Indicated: h=12 m=7
